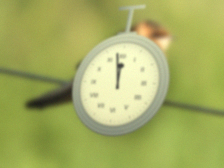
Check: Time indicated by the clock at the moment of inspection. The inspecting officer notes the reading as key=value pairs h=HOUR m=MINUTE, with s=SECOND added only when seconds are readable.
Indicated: h=11 m=58
